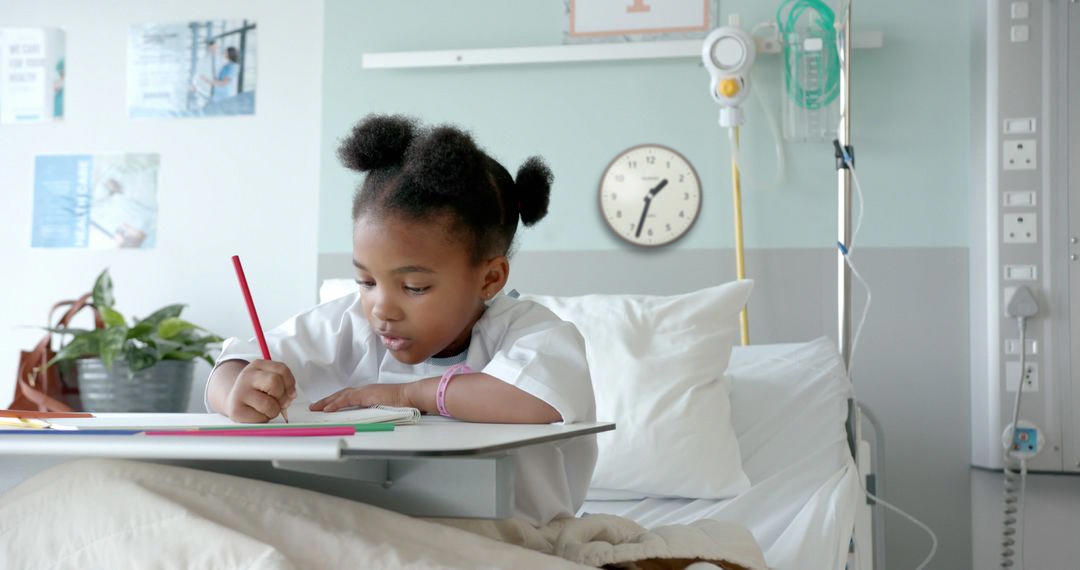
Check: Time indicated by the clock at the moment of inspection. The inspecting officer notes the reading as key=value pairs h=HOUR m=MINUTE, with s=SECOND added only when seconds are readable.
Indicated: h=1 m=33
